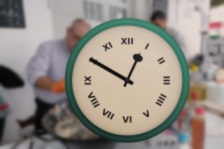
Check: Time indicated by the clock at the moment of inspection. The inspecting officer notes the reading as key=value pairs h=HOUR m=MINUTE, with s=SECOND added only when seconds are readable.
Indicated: h=12 m=50
